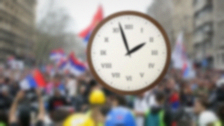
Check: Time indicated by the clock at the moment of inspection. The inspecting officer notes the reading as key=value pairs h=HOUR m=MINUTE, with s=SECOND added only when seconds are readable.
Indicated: h=1 m=57
